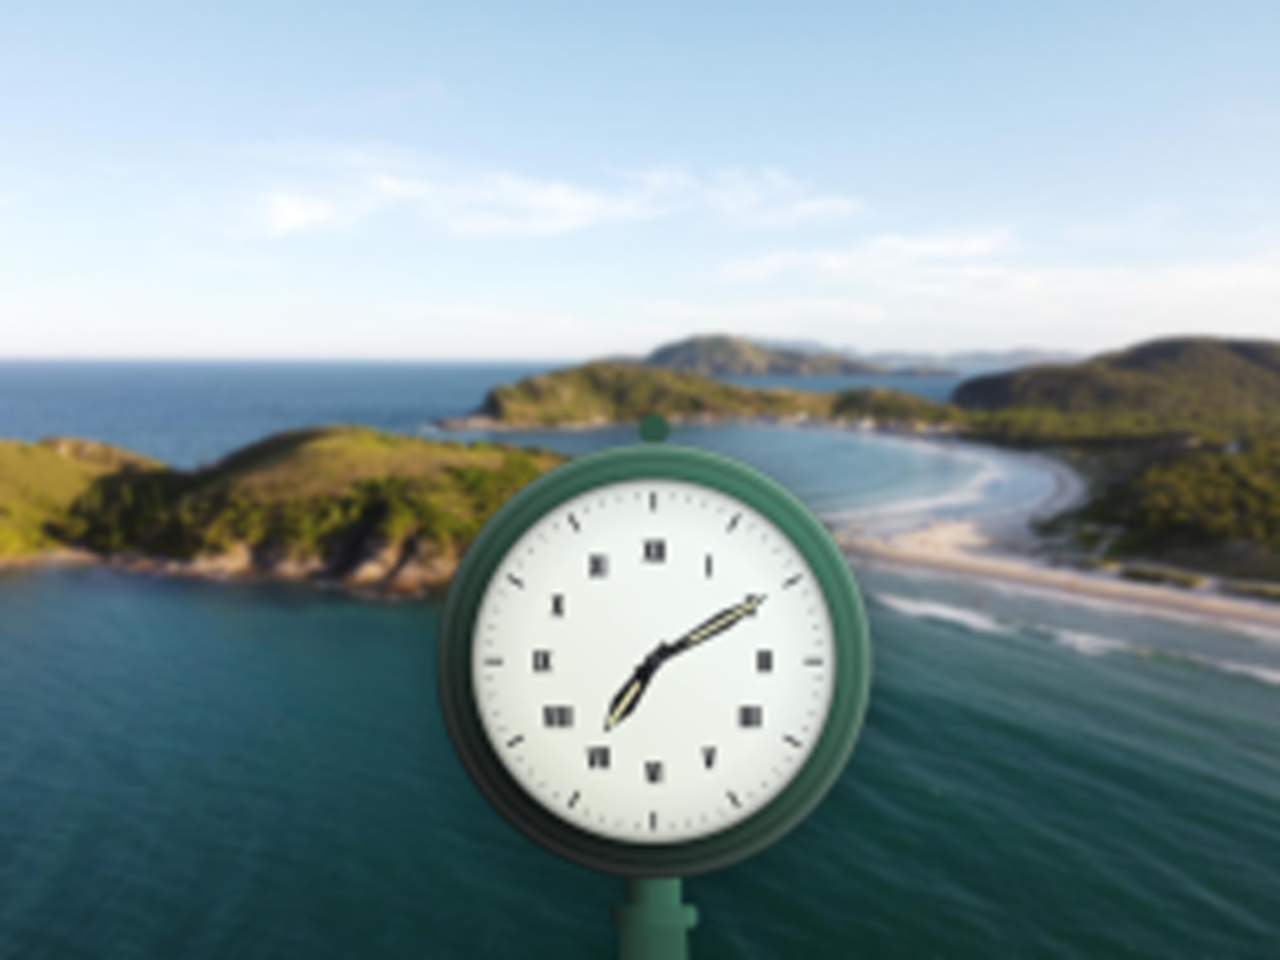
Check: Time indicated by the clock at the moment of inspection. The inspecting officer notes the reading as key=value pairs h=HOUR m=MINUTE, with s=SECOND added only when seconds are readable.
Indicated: h=7 m=10
